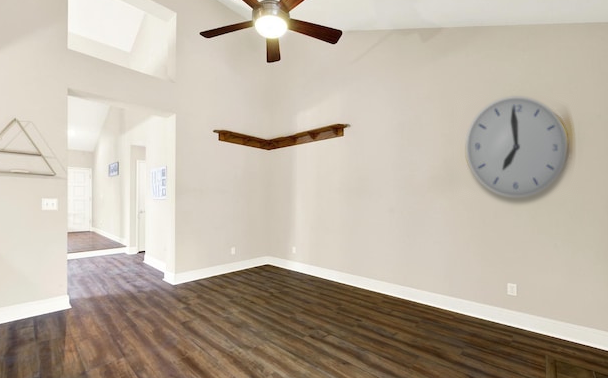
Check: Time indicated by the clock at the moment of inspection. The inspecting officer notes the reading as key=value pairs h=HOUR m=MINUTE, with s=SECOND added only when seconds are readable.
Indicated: h=6 m=59
